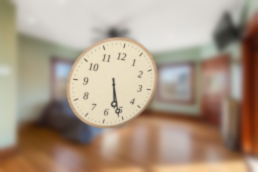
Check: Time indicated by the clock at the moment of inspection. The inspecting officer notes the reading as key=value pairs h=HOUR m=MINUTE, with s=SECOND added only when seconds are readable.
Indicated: h=5 m=26
